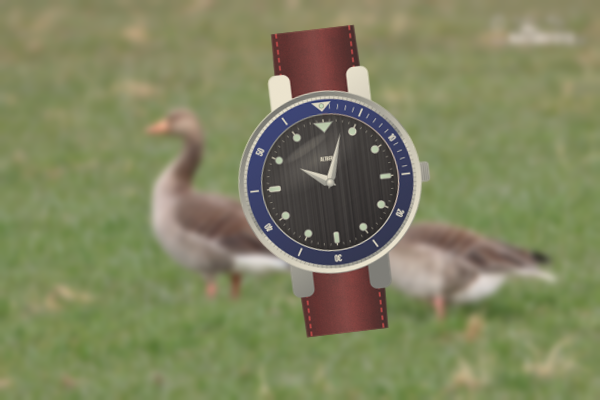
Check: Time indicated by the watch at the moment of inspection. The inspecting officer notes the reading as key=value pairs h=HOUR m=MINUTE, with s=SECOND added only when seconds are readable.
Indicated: h=10 m=3
